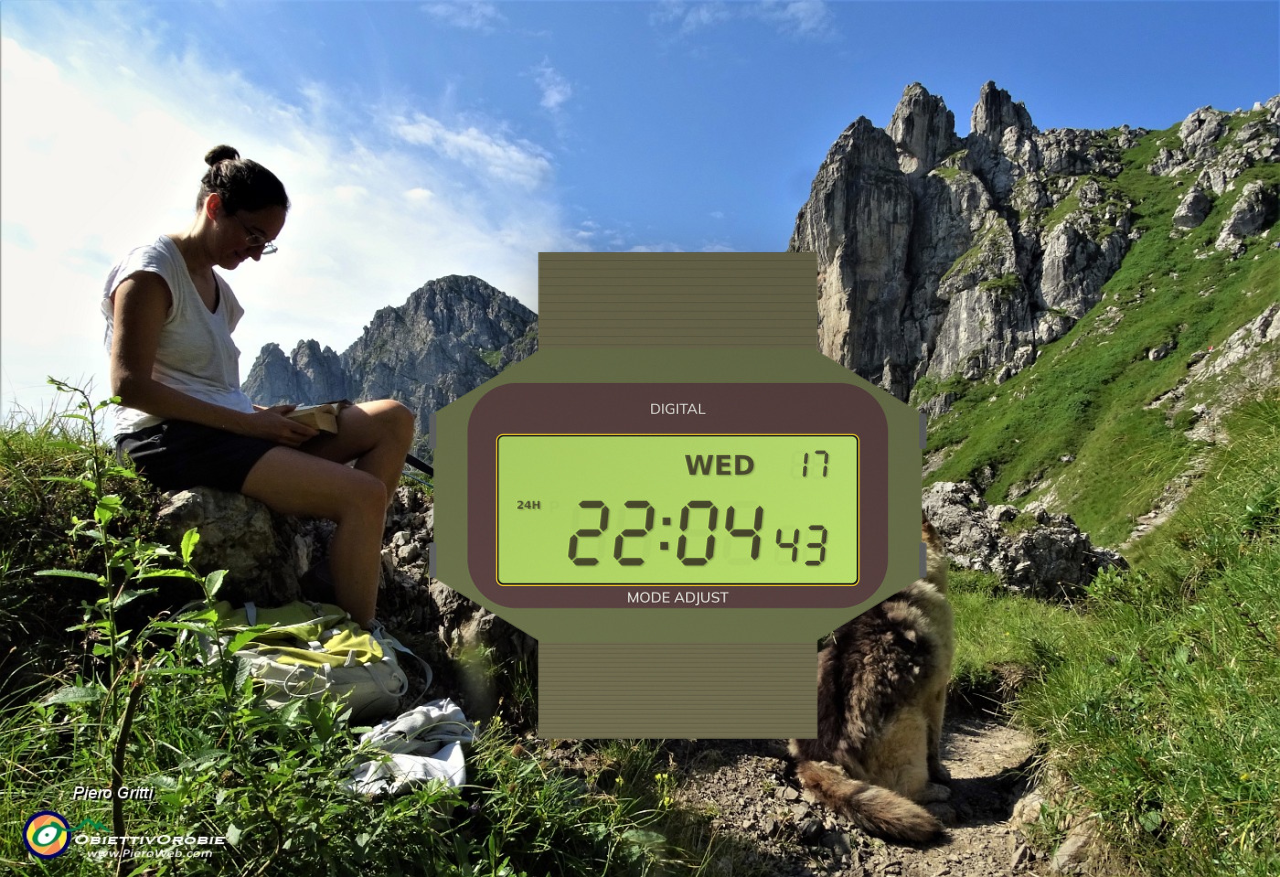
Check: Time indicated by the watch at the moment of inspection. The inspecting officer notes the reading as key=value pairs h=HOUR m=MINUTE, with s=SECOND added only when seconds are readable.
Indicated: h=22 m=4 s=43
